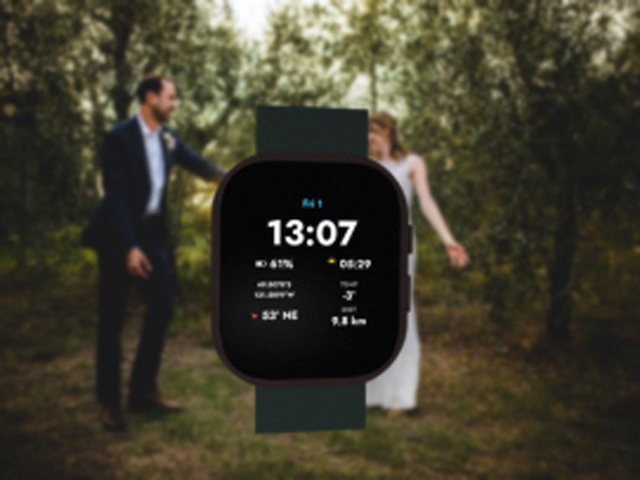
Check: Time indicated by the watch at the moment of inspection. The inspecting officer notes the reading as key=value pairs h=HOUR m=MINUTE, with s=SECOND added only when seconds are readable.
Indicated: h=13 m=7
